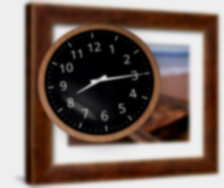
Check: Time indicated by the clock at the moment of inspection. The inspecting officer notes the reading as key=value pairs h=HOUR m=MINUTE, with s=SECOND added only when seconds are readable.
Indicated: h=8 m=15
